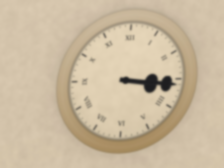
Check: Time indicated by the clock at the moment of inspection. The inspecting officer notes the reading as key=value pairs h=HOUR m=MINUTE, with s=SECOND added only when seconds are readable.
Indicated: h=3 m=16
